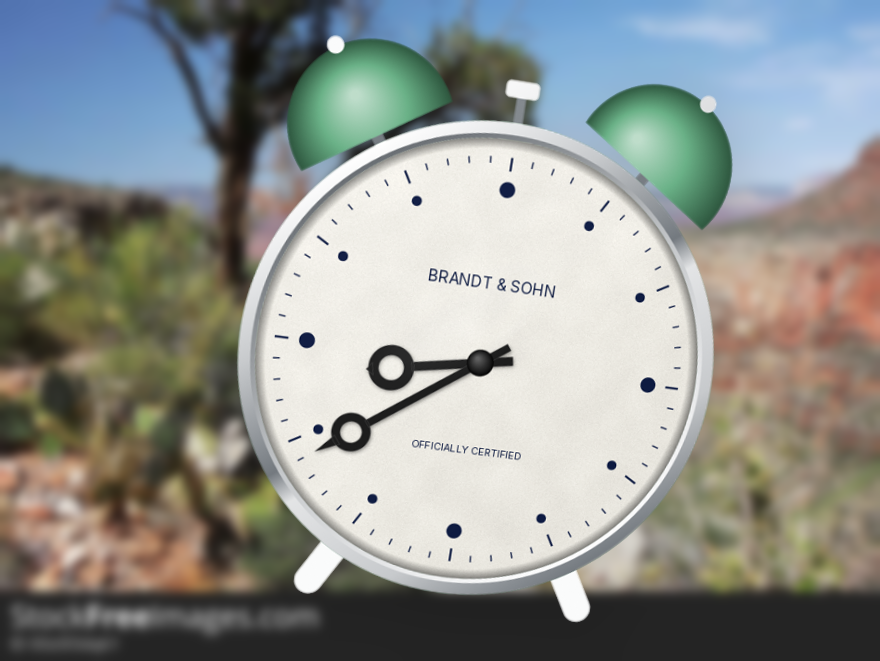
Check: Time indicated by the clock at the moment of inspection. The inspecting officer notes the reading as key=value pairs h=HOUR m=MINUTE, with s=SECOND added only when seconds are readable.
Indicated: h=8 m=39
